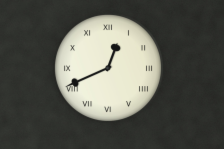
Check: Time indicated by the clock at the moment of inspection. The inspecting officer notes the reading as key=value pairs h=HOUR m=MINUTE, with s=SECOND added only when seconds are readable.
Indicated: h=12 m=41
